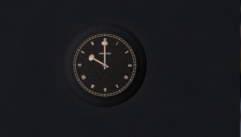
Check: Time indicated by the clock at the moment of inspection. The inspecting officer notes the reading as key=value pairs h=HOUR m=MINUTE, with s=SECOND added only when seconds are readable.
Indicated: h=10 m=0
